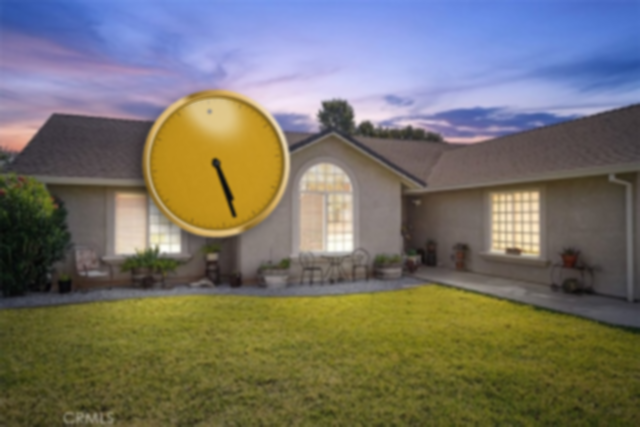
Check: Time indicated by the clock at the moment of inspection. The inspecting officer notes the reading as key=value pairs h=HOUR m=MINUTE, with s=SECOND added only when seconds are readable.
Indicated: h=5 m=28
